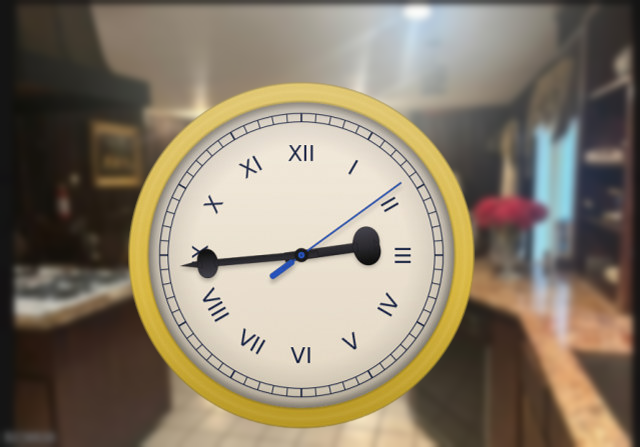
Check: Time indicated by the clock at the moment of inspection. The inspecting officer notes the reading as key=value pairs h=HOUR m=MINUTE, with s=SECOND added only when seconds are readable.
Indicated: h=2 m=44 s=9
